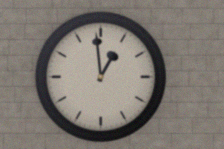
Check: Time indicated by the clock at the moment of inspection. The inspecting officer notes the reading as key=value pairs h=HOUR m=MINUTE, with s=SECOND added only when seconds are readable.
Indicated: h=12 m=59
